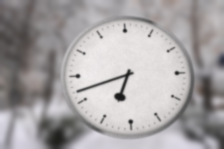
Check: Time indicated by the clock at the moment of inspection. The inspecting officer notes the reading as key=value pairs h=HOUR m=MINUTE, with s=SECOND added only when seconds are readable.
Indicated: h=6 m=42
